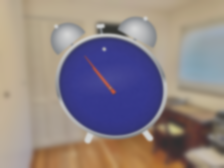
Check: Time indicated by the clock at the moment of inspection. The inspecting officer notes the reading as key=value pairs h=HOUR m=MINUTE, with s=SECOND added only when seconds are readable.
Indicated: h=10 m=55
